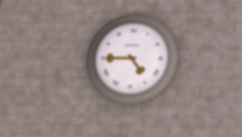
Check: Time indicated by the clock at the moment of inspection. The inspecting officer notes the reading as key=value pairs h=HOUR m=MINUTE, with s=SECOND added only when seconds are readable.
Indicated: h=4 m=45
